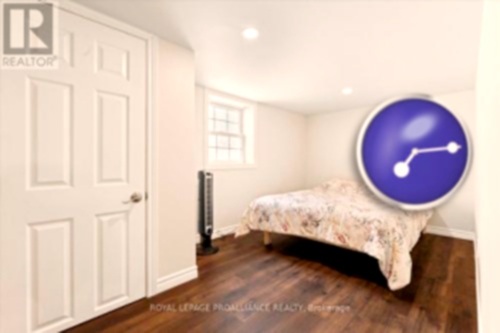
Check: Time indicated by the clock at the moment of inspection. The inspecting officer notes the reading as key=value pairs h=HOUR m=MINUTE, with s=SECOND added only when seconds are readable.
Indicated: h=7 m=14
